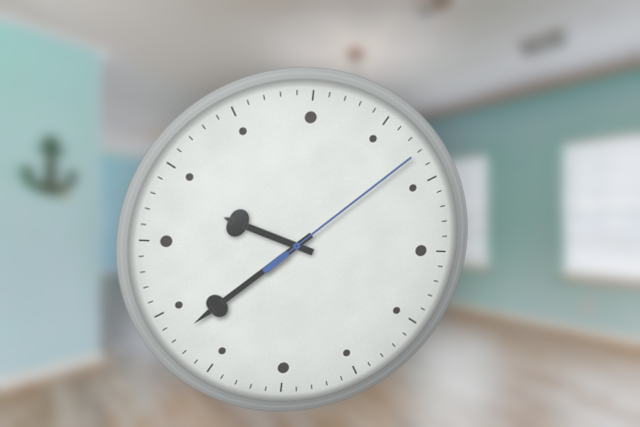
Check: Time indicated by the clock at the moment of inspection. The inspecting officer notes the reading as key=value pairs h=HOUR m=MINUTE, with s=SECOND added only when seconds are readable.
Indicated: h=9 m=38 s=8
